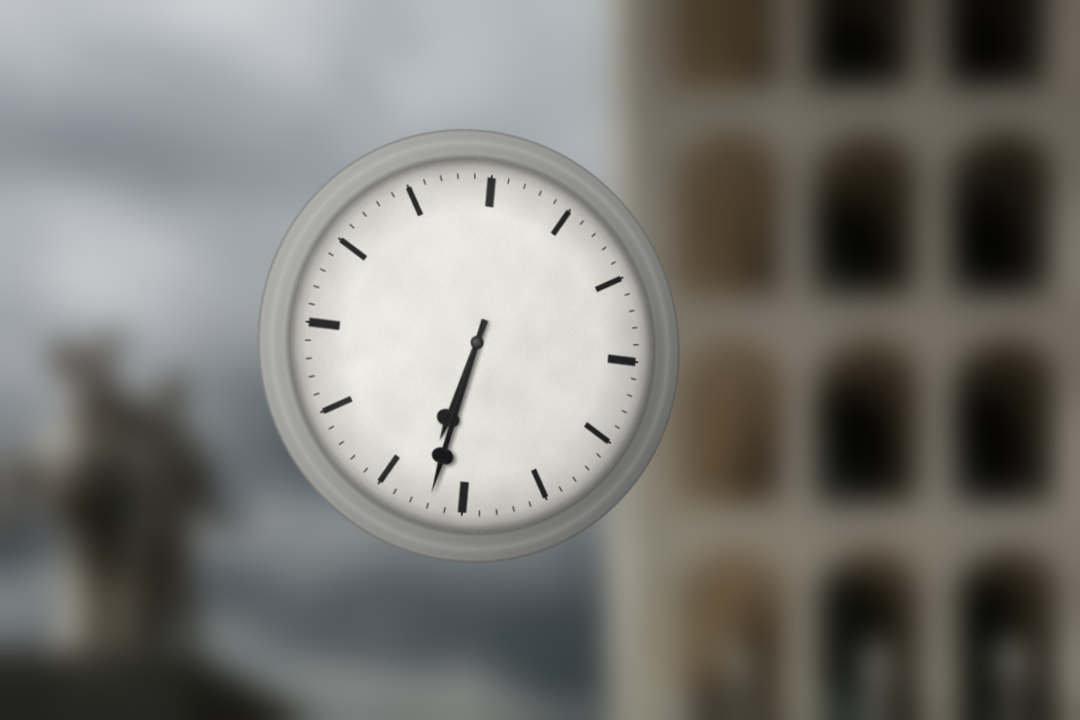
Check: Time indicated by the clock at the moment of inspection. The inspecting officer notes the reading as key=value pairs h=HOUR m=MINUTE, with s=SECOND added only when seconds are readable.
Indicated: h=6 m=32
